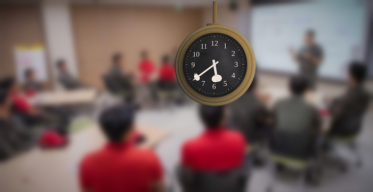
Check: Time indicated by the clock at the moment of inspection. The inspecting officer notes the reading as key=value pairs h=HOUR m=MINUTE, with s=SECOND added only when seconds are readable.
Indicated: h=5 m=39
